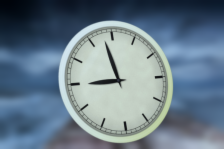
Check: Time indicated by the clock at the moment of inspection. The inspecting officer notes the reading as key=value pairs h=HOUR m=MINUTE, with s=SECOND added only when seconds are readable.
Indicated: h=8 m=58
